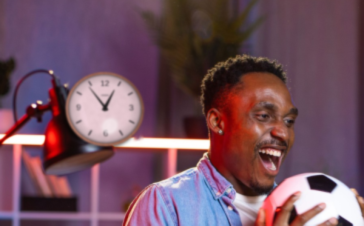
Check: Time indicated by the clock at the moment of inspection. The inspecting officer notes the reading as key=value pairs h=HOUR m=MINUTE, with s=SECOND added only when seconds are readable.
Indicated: h=12 m=54
